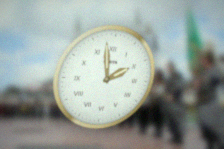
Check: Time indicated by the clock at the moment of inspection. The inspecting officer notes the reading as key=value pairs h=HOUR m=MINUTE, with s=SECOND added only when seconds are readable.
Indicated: h=1 m=58
